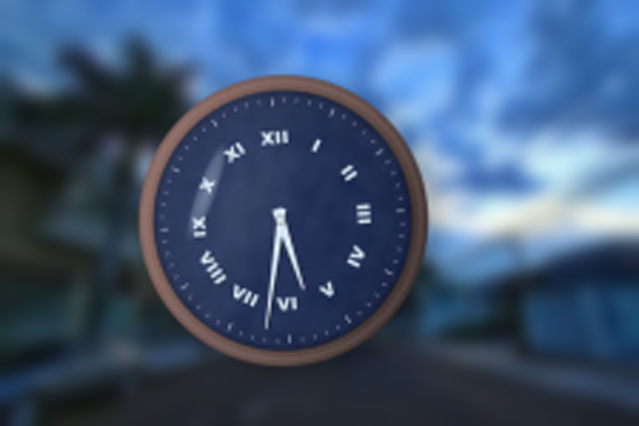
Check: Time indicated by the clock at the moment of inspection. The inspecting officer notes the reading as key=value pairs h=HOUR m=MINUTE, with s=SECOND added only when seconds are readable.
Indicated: h=5 m=32
